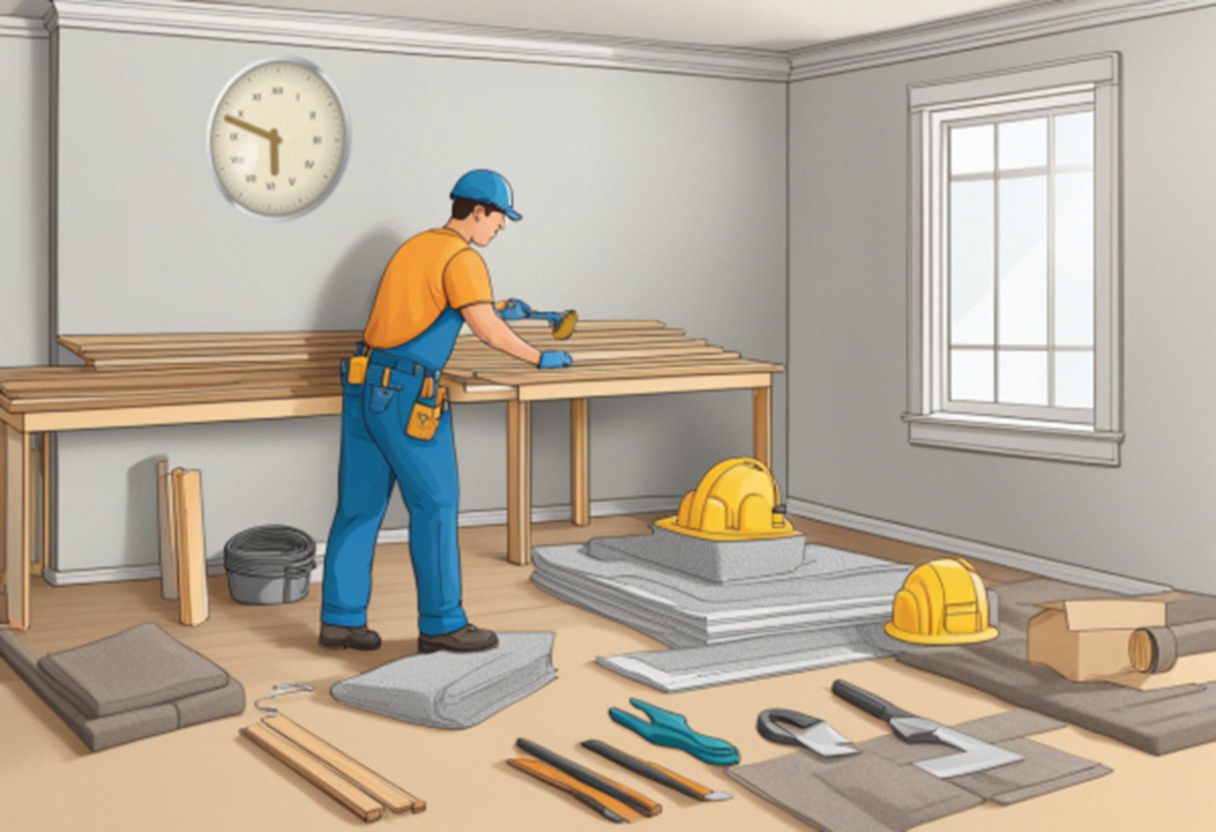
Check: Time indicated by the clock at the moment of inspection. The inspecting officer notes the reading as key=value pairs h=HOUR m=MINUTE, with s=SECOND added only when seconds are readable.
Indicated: h=5 m=48
